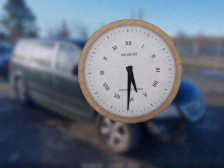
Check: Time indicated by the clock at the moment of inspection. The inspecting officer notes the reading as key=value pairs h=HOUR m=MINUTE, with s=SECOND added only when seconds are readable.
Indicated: h=5 m=31
